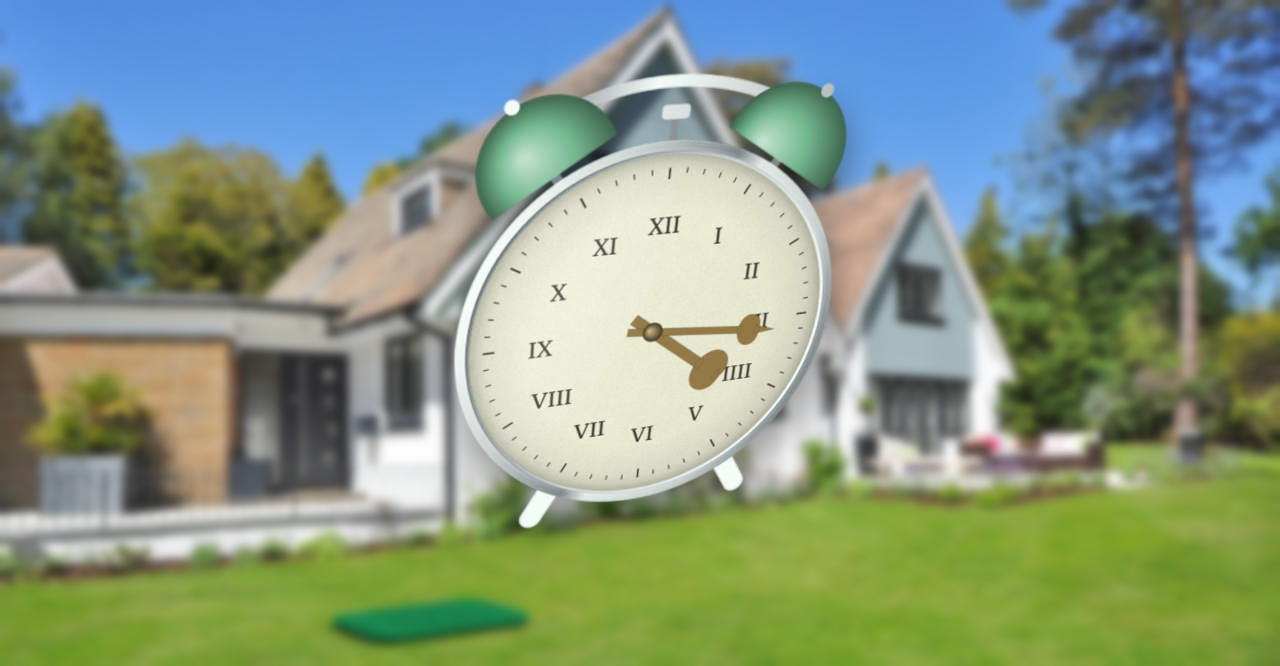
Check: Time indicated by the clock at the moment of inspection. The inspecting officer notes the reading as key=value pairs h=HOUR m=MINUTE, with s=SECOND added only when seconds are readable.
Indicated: h=4 m=16
